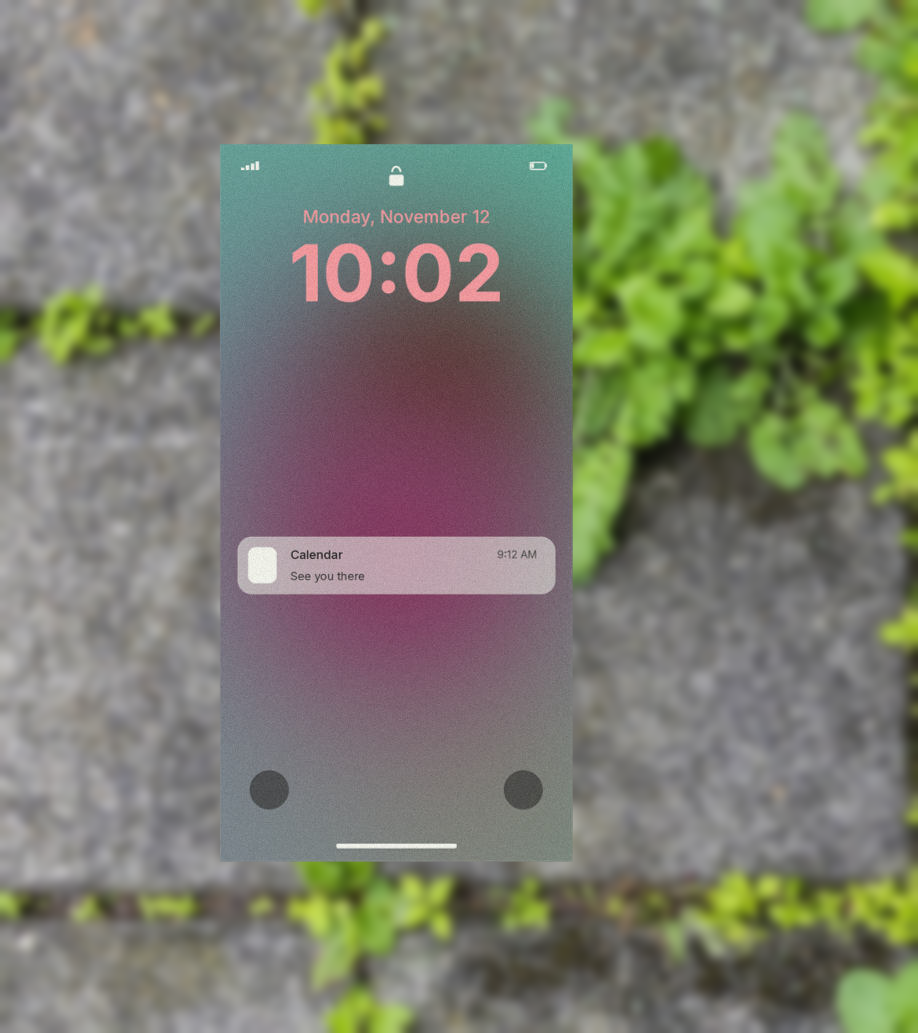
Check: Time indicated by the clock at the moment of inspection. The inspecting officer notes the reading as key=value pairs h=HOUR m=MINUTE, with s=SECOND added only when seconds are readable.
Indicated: h=10 m=2
